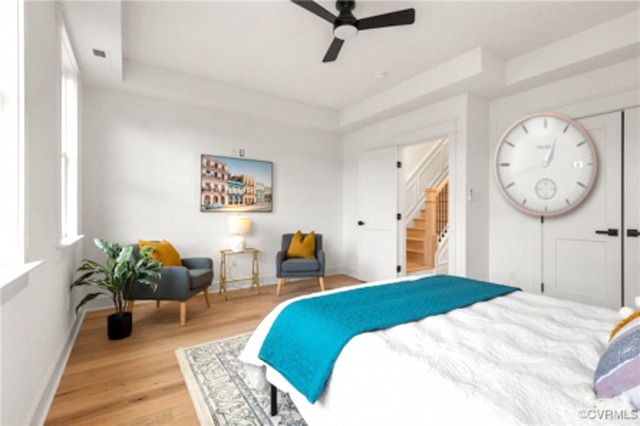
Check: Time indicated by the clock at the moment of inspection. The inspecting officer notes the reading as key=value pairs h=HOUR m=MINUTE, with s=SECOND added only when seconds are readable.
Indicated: h=12 m=42
